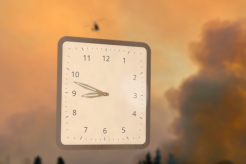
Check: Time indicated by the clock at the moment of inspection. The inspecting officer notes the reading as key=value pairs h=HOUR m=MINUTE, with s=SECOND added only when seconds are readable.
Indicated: h=8 m=48
